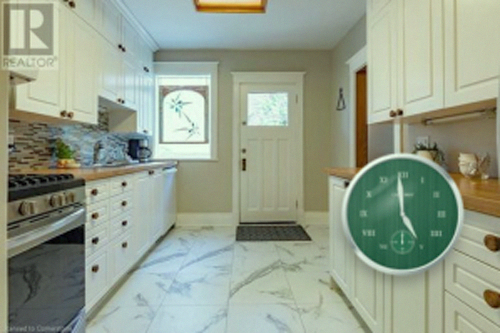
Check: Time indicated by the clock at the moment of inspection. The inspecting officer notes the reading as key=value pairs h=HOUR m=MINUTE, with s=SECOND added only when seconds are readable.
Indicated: h=4 m=59
